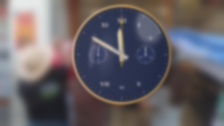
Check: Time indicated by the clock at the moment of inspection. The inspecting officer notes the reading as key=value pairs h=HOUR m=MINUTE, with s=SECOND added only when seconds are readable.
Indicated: h=11 m=50
